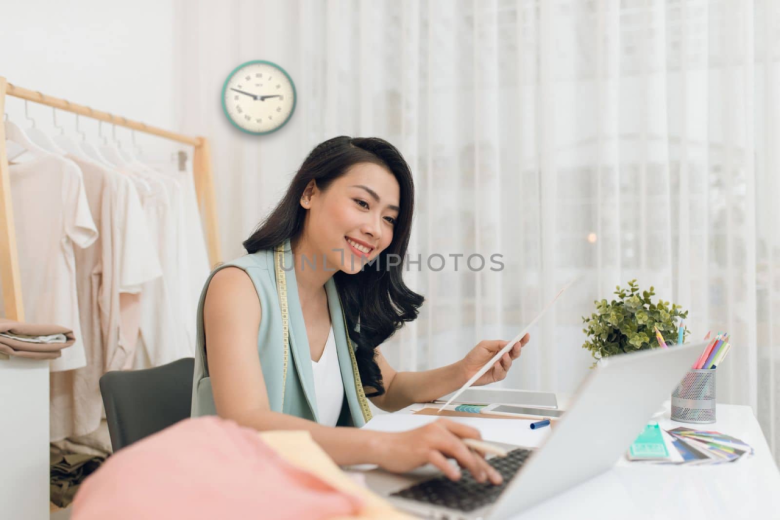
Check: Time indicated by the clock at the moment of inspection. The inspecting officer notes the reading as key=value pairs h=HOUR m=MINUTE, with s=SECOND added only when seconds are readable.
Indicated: h=2 m=48
